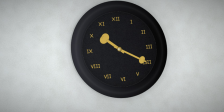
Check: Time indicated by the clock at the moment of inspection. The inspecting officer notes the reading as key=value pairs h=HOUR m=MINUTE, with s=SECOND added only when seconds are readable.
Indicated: h=10 m=20
